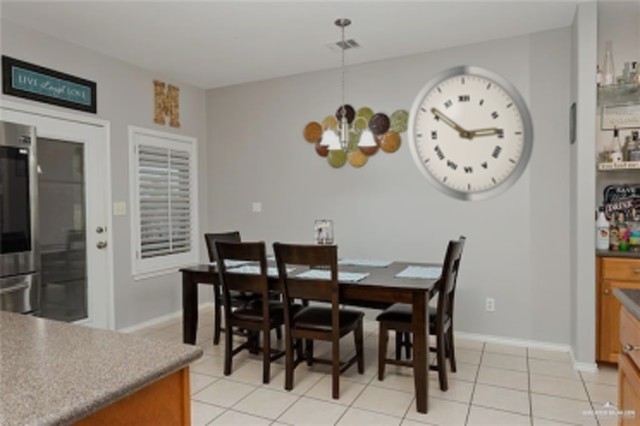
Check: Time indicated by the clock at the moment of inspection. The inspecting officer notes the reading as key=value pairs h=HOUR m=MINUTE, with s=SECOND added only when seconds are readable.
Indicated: h=2 m=51
